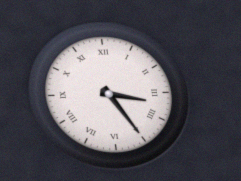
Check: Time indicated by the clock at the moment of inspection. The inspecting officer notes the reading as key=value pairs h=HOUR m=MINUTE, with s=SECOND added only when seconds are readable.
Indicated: h=3 m=25
